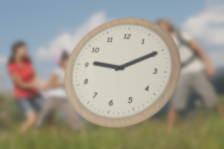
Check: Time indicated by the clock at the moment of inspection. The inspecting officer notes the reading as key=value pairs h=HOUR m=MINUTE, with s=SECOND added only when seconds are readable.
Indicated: h=9 m=10
